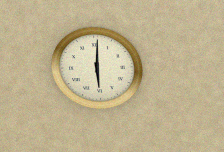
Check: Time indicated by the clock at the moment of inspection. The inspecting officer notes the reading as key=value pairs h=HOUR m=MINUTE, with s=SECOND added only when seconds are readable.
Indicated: h=6 m=1
